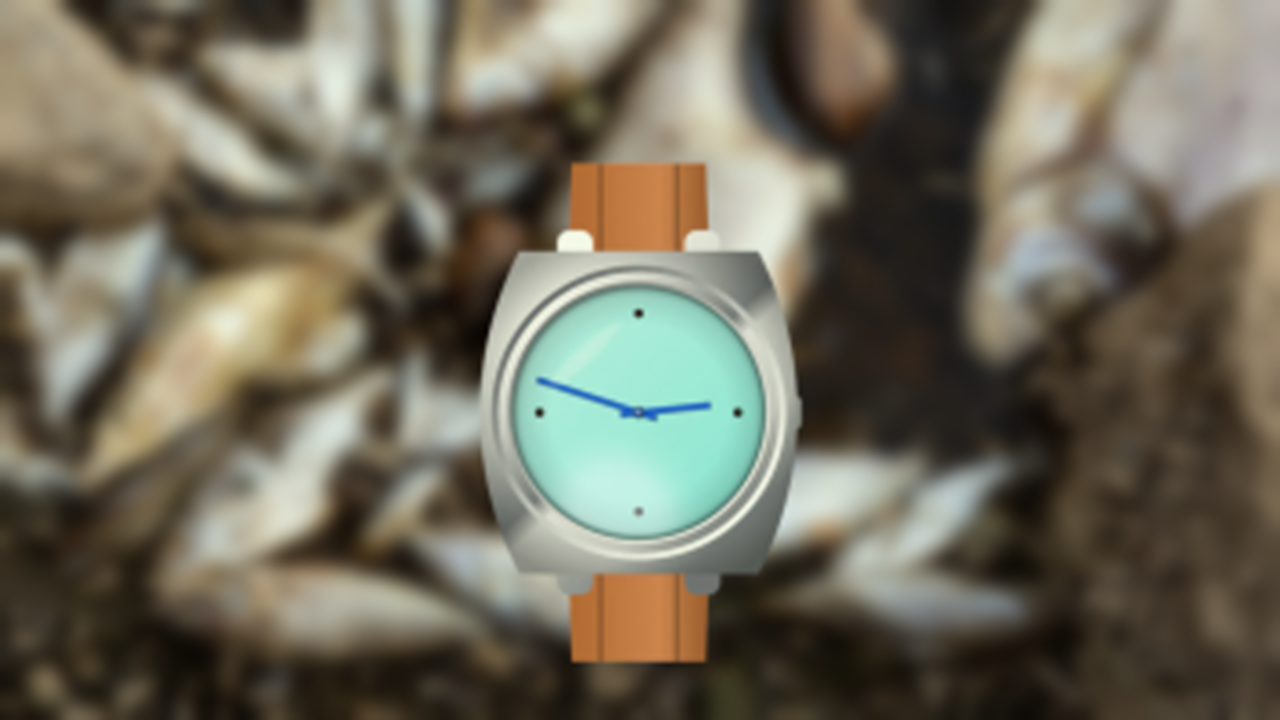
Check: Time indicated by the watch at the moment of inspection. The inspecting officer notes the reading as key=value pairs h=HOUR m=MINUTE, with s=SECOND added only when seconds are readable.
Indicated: h=2 m=48
